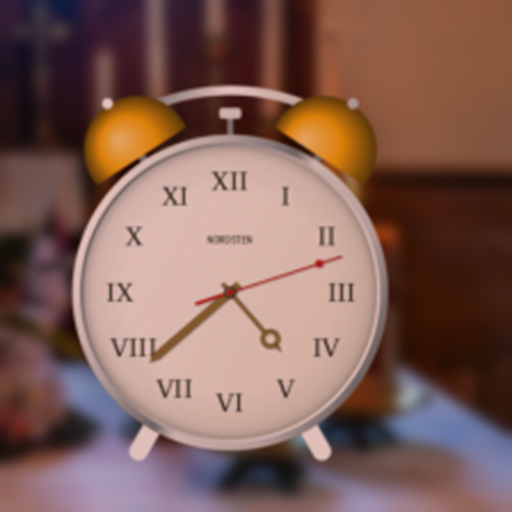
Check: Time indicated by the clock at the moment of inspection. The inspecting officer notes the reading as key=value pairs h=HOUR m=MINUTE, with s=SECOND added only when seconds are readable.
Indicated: h=4 m=38 s=12
